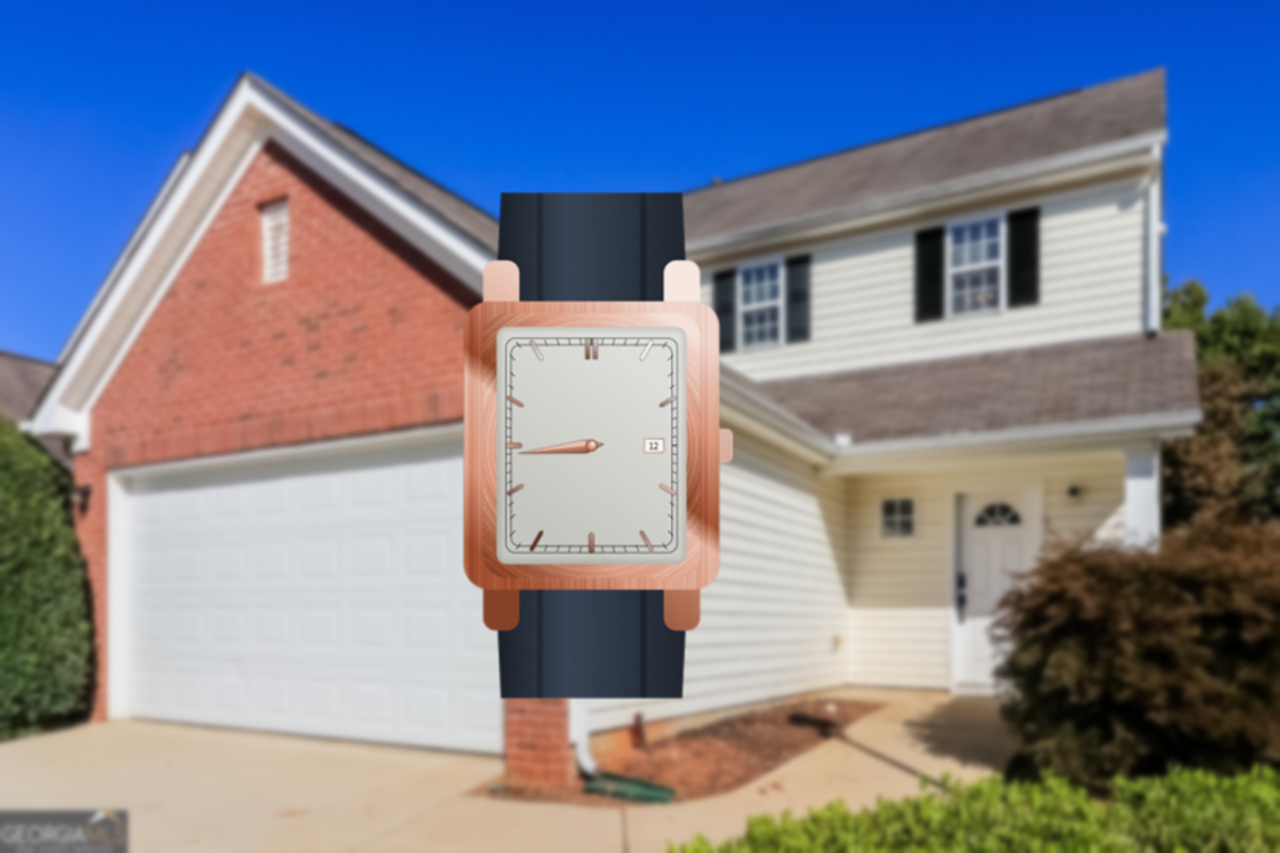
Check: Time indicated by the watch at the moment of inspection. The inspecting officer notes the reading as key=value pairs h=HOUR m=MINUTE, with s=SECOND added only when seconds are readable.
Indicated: h=8 m=44
